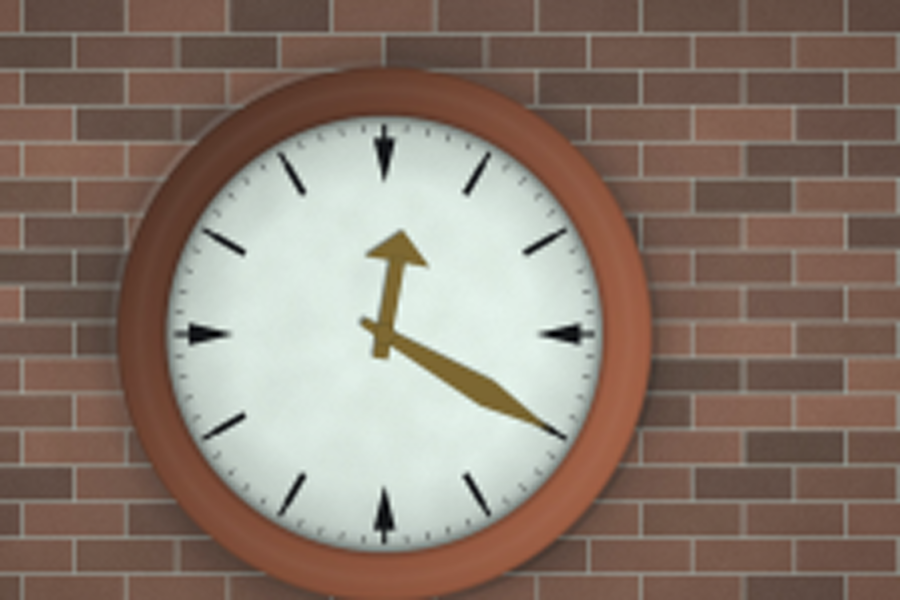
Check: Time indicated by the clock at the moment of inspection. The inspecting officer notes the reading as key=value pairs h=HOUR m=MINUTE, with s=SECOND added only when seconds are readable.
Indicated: h=12 m=20
